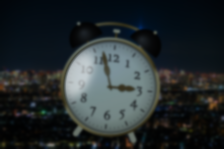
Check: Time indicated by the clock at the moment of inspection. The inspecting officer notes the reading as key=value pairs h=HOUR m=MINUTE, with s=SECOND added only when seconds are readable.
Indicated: h=2 m=57
